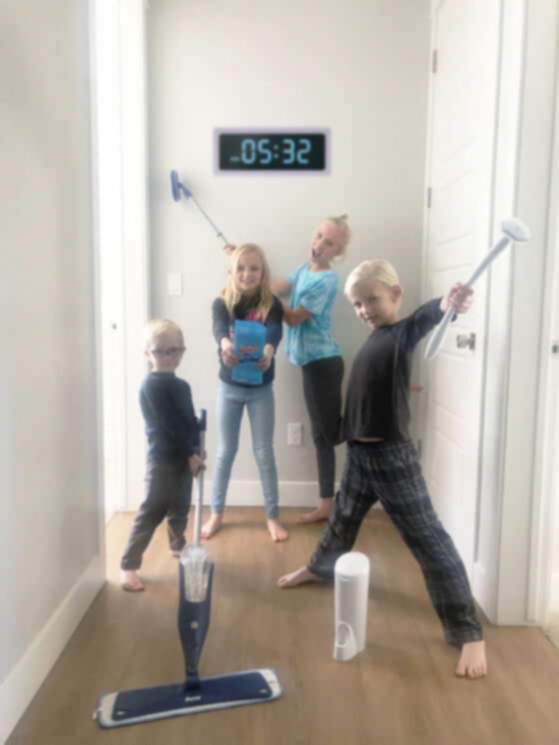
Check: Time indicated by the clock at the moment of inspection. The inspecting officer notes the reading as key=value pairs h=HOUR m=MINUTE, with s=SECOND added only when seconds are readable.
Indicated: h=5 m=32
